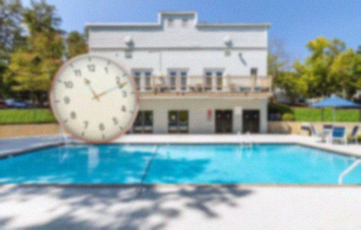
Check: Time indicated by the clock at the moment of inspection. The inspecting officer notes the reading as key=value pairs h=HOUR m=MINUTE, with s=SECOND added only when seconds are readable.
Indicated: h=11 m=12
